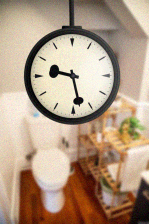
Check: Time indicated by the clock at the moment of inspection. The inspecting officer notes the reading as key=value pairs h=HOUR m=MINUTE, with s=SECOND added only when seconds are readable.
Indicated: h=9 m=28
